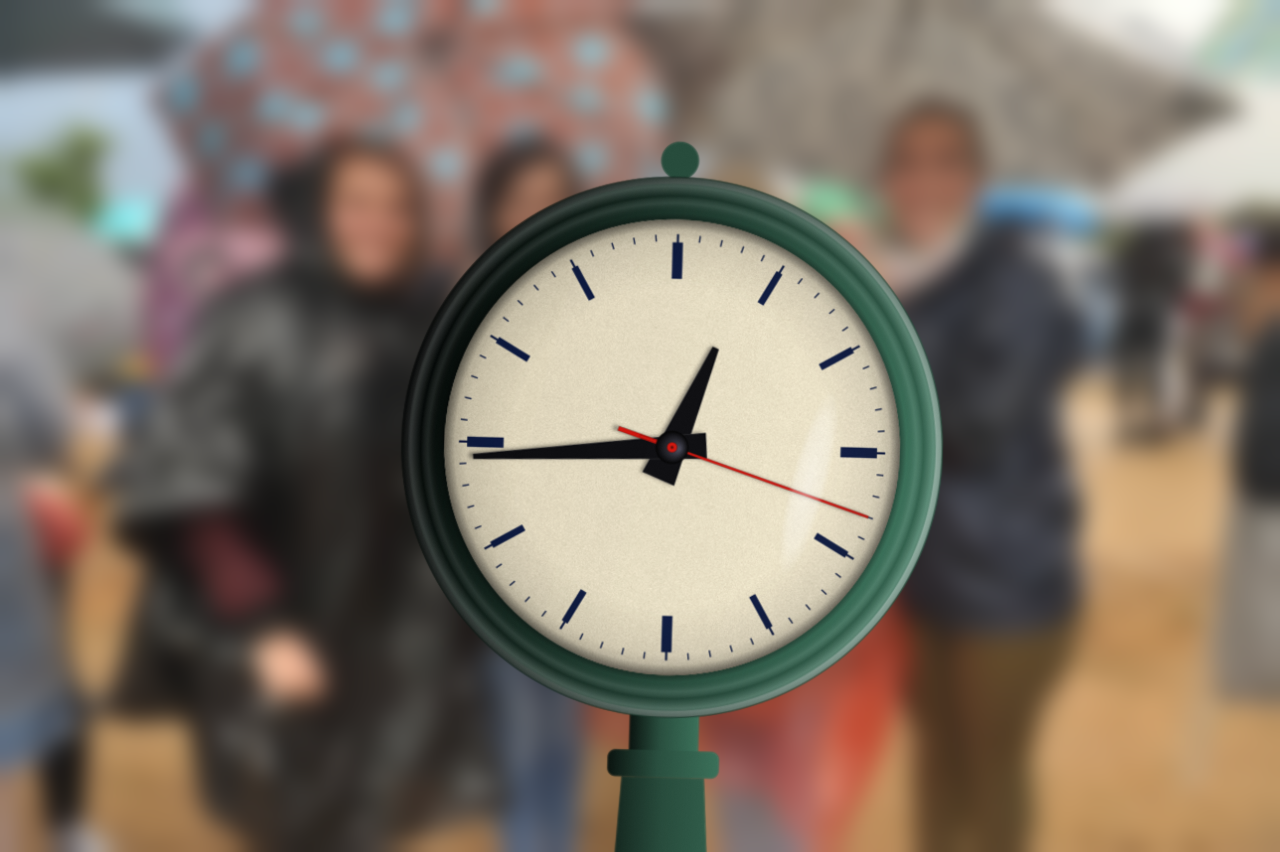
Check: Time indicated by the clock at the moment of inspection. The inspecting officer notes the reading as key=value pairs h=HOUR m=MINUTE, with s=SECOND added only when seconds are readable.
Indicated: h=12 m=44 s=18
